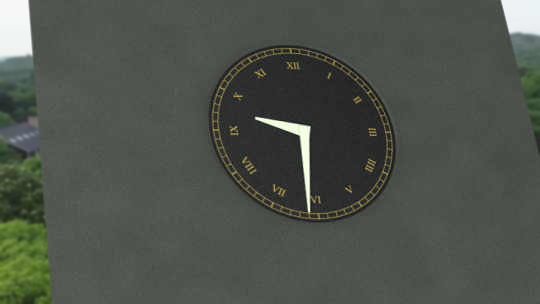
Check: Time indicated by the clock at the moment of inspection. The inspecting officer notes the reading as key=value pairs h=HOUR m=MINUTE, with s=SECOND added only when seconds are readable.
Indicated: h=9 m=31
